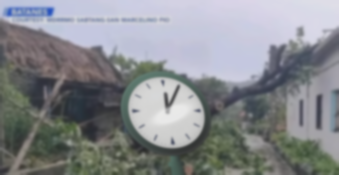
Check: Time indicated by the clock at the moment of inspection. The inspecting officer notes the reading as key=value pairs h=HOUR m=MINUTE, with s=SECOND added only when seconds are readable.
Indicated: h=12 m=5
